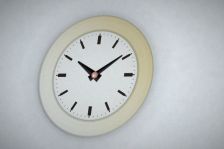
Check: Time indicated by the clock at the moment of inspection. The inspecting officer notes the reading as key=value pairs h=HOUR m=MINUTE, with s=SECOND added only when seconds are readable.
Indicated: h=10 m=9
